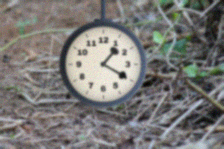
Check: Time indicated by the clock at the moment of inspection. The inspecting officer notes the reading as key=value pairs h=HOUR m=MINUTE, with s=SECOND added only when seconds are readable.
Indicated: h=1 m=20
